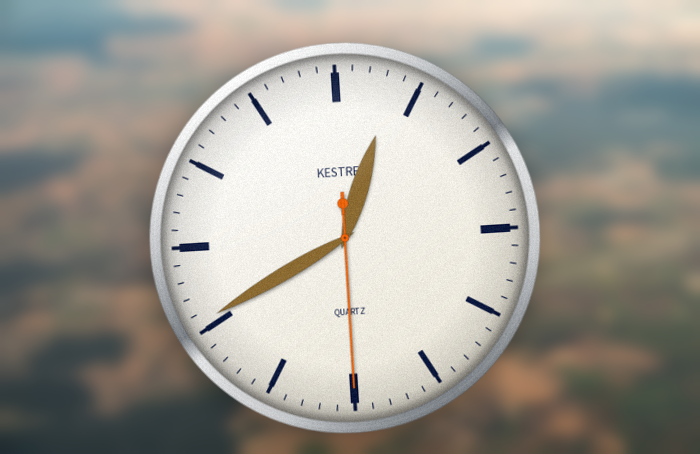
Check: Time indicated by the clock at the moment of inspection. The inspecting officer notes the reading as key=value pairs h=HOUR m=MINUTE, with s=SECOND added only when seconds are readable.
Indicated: h=12 m=40 s=30
